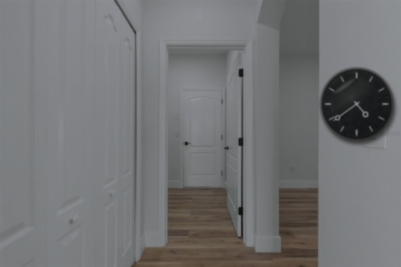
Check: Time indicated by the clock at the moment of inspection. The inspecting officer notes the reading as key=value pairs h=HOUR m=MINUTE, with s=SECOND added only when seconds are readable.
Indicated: h=4 m=39
